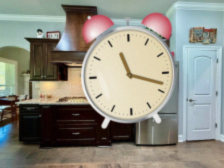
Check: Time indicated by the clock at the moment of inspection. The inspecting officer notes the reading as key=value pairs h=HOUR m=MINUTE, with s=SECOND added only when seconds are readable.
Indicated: h=11 m=18
